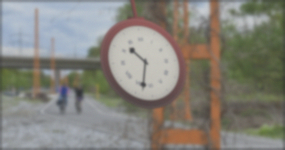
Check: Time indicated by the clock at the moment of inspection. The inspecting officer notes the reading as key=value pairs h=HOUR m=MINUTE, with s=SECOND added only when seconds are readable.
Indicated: h=10 m=33
